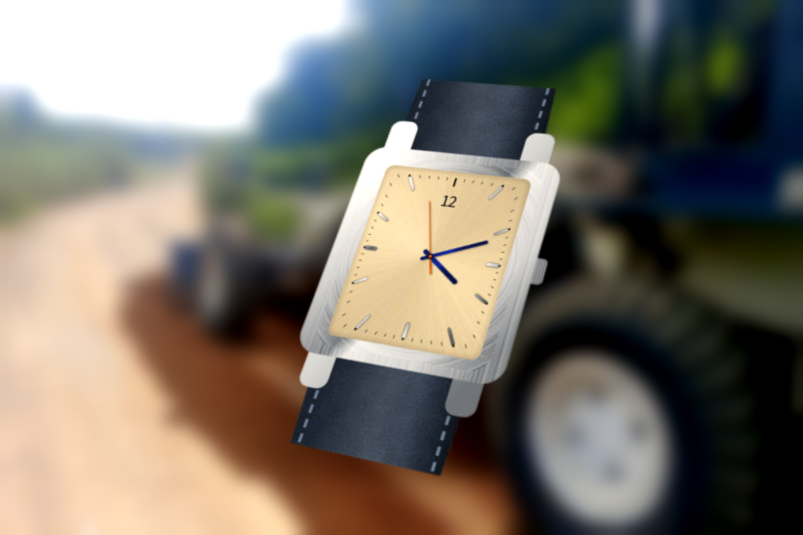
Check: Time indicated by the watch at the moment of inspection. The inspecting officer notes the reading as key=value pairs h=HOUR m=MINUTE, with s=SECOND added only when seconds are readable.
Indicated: h=4 m=10 s=57
